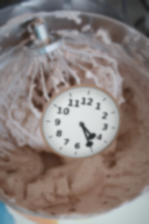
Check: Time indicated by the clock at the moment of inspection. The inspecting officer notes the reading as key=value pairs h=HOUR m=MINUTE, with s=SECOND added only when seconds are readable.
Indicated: h=4 m=25
